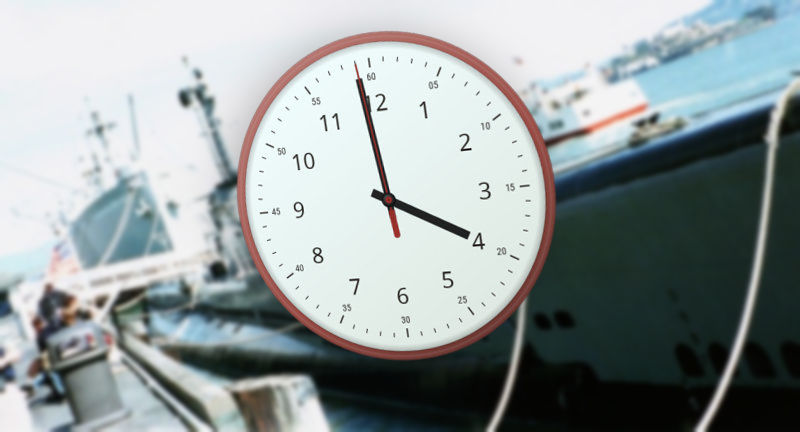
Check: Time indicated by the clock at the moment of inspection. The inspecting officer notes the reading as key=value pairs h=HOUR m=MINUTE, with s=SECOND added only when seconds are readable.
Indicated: h=3 m=58 s=59
